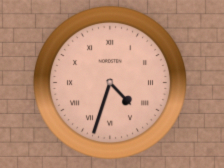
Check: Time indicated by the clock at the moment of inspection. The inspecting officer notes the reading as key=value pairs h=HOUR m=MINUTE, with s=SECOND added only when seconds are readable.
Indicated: h=4 m=33
